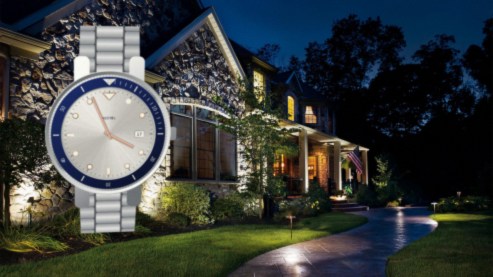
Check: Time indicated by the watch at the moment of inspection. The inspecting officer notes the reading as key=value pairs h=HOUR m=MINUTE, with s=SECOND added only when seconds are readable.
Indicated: h=3 m=56
